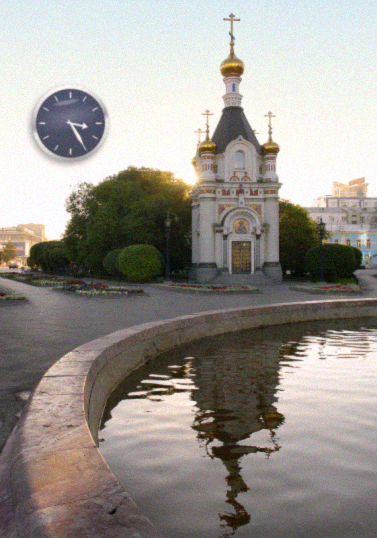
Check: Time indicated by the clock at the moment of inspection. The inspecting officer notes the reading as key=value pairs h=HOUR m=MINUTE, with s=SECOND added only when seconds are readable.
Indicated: h=3 m=25
